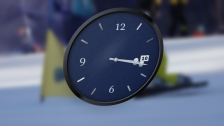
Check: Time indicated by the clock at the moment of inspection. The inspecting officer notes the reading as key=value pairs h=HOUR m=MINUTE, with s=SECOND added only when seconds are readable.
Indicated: h=3 m=17
